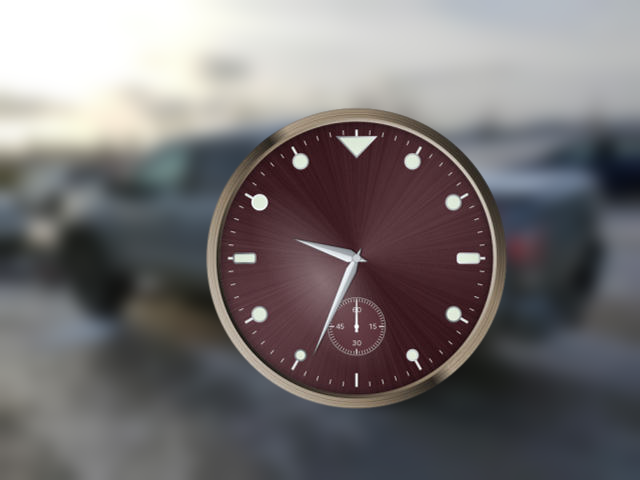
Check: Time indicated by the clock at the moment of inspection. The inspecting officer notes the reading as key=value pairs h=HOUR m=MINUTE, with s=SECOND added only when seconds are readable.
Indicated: h=9 m=34
